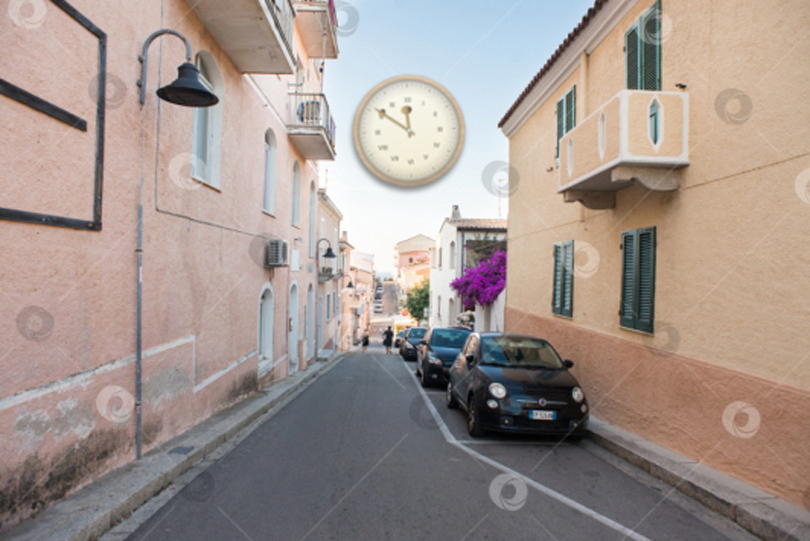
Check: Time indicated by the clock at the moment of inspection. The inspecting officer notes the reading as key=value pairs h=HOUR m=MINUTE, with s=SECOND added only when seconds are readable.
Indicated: h=11 m=51
